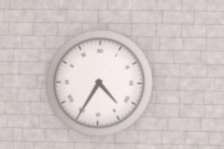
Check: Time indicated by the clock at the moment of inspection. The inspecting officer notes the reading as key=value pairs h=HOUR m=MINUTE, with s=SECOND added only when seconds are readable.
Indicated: h=4 m=35
